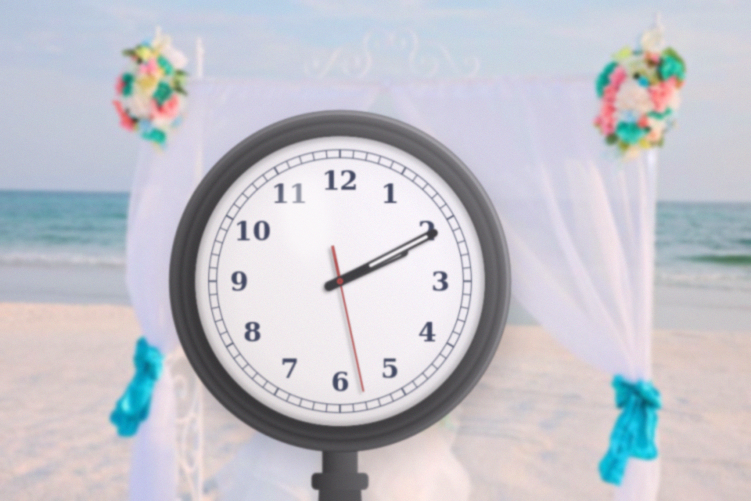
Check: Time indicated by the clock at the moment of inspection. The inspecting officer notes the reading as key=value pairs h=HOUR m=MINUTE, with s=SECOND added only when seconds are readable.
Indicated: h=2 m=10 s=28
